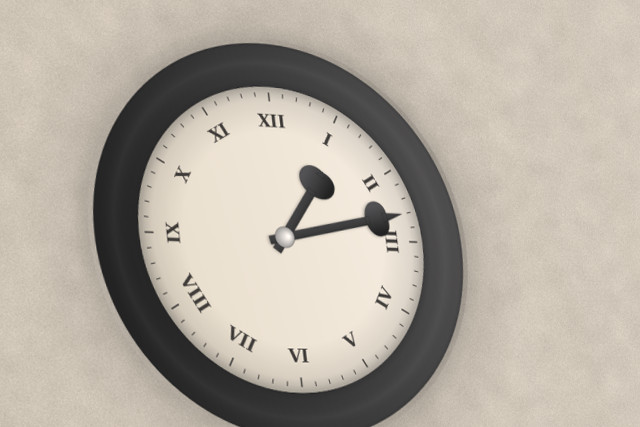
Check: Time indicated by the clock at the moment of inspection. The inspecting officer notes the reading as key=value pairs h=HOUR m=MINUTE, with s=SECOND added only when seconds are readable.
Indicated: h=1 m=13
